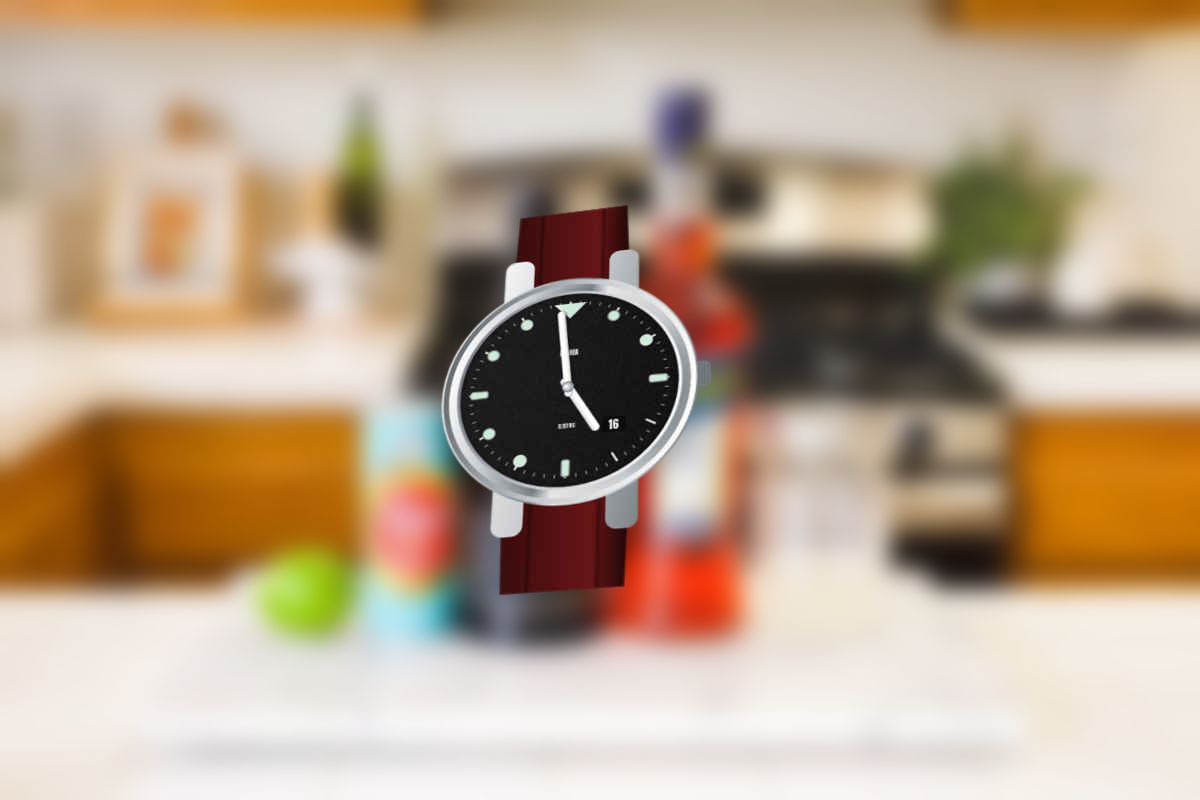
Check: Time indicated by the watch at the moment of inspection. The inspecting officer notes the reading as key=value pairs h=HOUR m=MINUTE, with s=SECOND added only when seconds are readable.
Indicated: h=4 m=59
